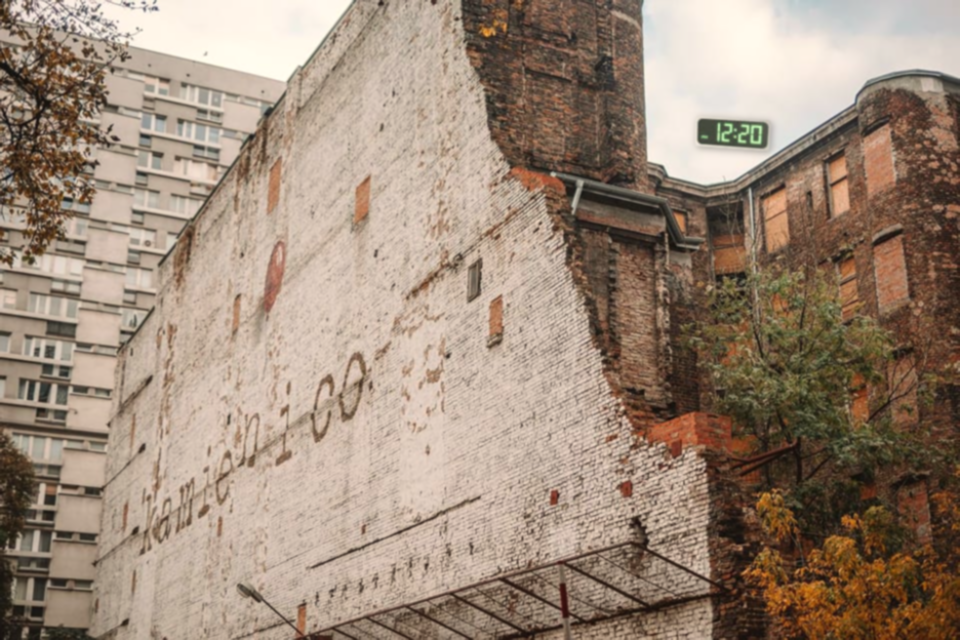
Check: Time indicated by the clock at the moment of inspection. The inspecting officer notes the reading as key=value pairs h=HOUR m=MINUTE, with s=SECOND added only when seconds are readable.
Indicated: h=12 m=20
